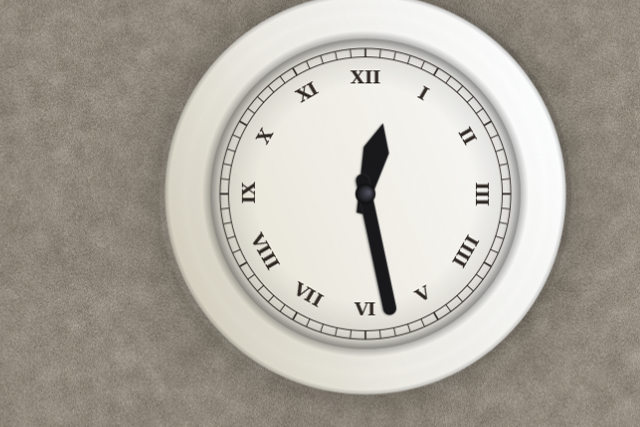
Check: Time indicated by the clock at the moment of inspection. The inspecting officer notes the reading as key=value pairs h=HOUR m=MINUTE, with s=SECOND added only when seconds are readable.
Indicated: h=12 m=28
